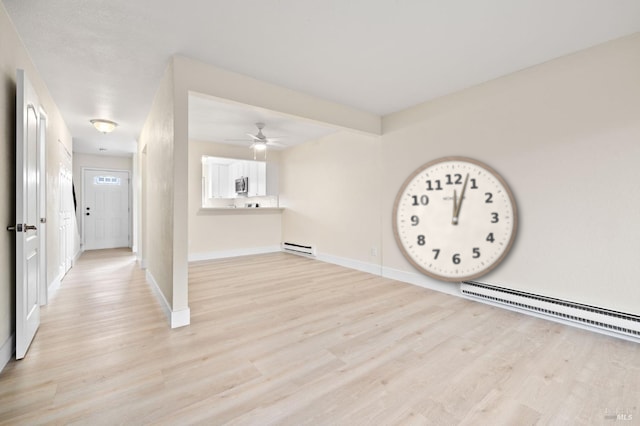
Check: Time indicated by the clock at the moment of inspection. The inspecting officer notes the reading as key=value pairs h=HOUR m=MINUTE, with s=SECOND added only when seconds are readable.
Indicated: h=12 m=3
